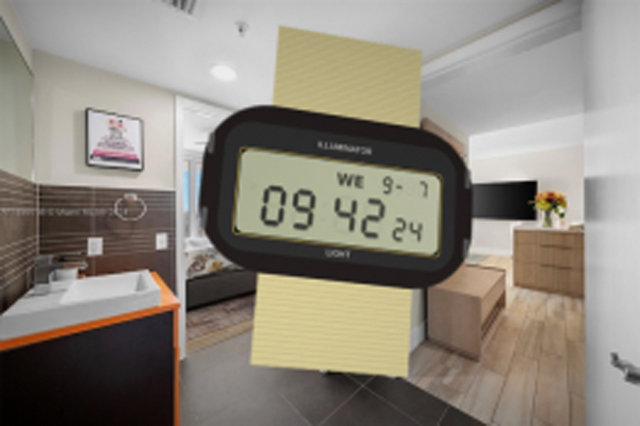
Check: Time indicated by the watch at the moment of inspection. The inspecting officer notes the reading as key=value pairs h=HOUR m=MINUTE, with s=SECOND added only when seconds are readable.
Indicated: h=9 m=42 s=24
